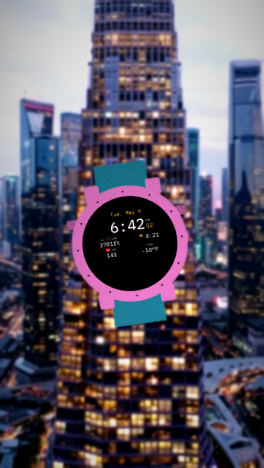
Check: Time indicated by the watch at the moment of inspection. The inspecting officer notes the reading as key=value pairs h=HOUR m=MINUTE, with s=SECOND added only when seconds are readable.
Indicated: h=6 m=42
